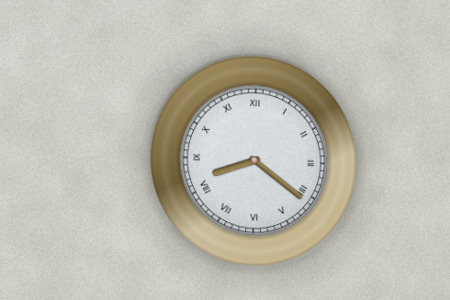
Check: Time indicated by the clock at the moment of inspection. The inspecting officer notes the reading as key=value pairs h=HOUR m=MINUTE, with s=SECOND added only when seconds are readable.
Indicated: h=8 m=21
